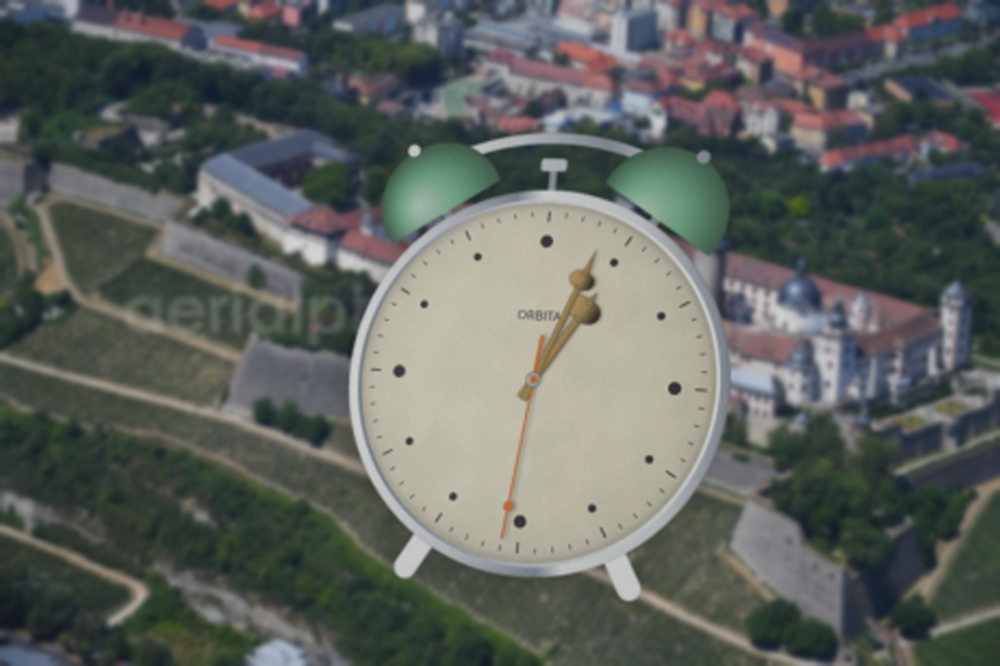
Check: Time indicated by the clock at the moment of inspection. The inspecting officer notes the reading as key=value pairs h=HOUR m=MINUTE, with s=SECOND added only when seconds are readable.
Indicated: h=1 m=3 s=31
